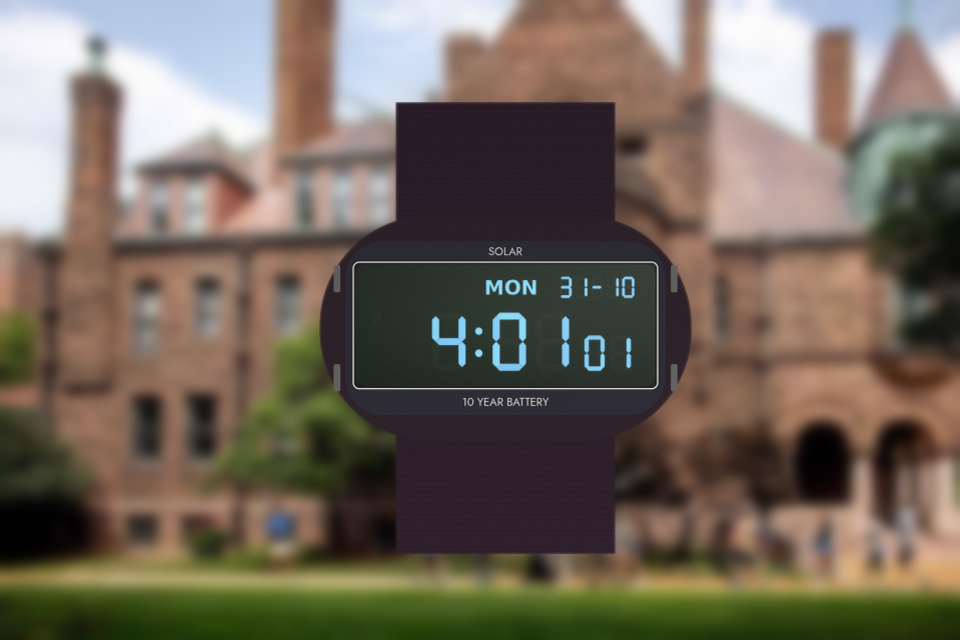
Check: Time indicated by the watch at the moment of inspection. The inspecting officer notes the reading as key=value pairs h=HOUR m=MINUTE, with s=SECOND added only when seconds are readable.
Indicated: h=4 m=1 s=1
